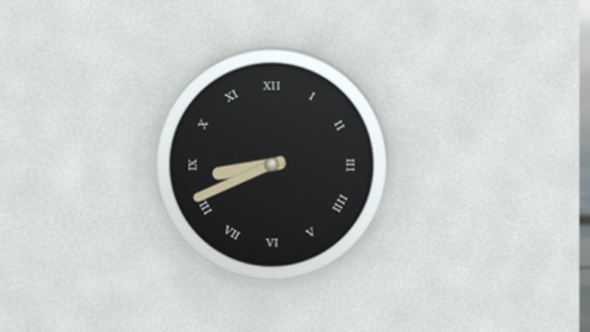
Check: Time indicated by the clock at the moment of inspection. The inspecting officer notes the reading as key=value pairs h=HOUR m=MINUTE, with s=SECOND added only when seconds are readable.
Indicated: h=8 m=41
